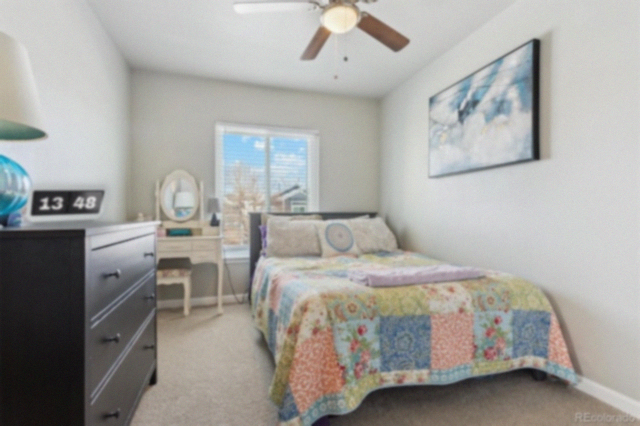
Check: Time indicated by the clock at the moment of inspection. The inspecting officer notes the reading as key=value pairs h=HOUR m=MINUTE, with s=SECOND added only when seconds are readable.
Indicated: h=13 m=48
